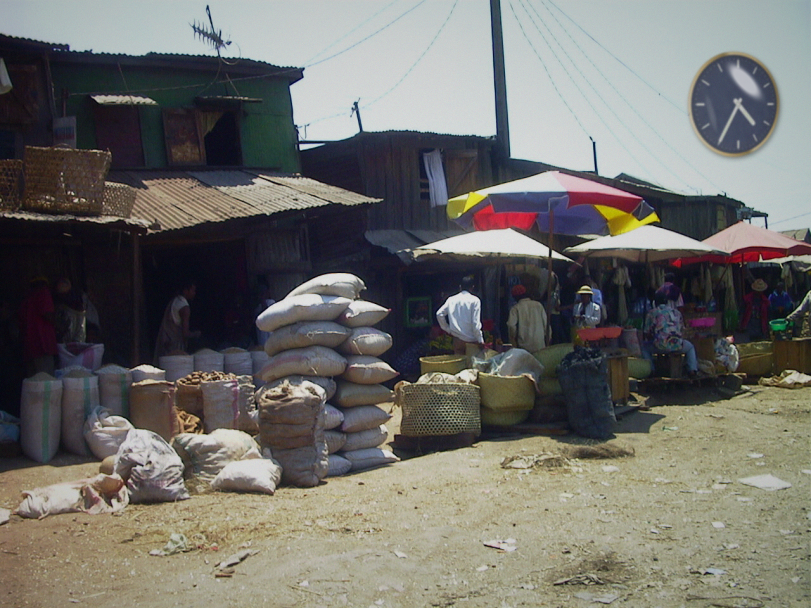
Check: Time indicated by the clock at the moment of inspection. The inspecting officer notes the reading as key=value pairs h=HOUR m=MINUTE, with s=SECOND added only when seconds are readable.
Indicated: h=4 m=35
